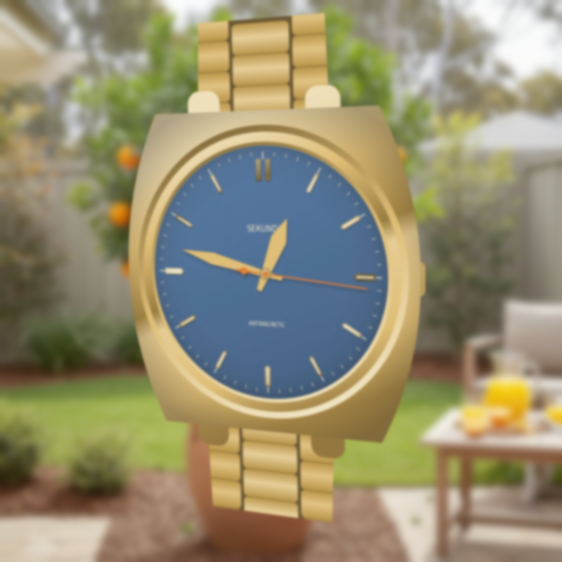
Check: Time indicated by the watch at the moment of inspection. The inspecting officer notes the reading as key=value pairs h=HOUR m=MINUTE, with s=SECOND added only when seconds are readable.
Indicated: h=12 m=47 s=16
